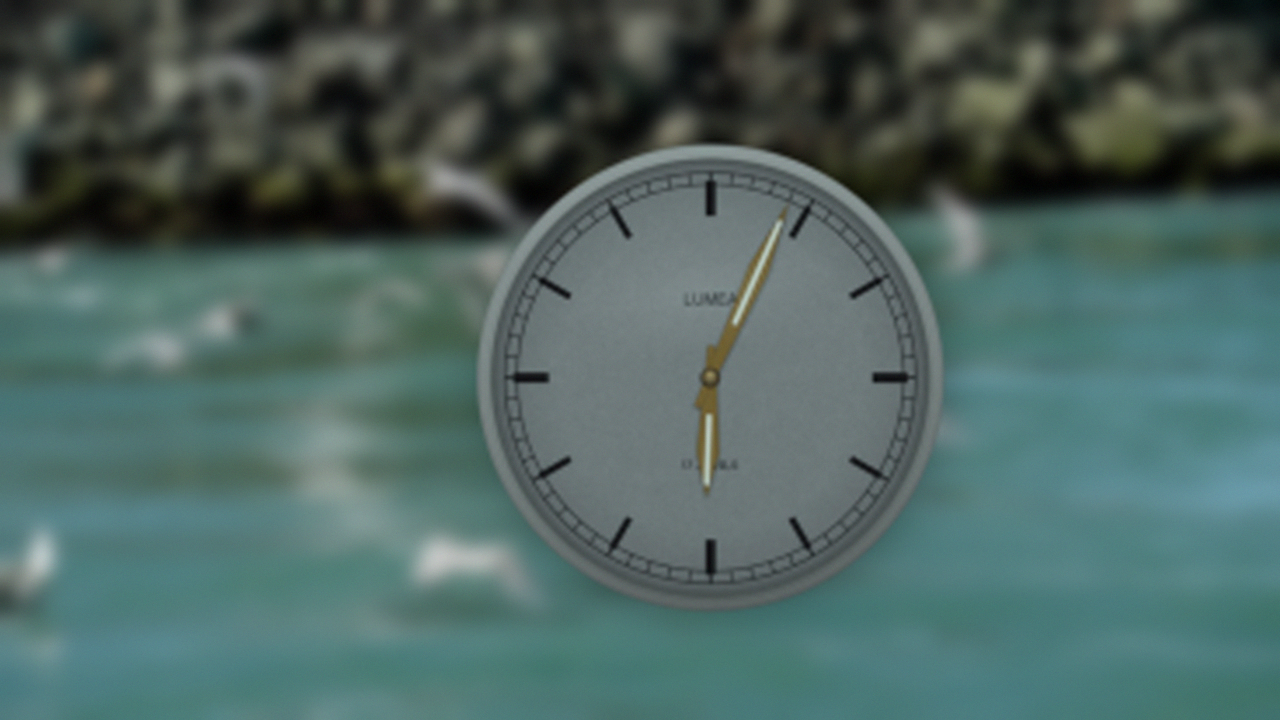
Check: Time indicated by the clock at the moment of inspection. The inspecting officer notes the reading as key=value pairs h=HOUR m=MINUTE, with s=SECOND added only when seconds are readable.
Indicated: h=6 m=4
